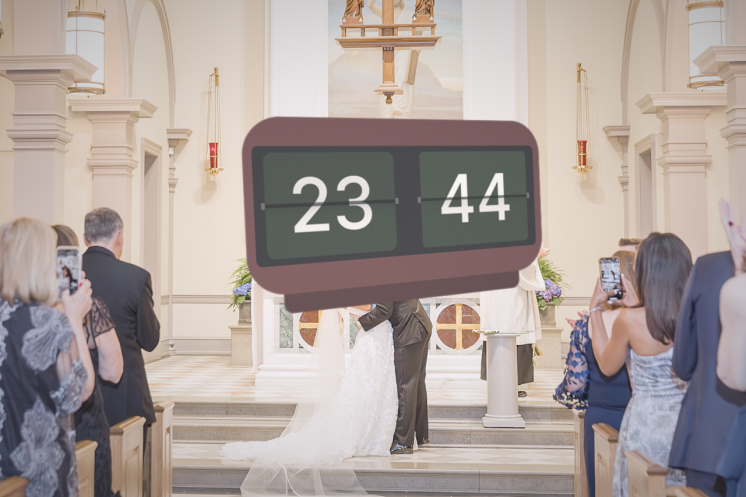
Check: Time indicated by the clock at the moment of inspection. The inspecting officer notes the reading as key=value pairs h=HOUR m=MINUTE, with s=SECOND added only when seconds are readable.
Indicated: h=23 m=44
